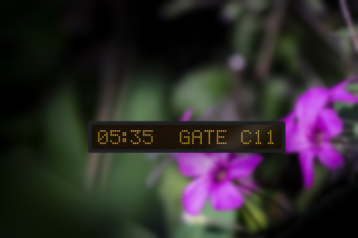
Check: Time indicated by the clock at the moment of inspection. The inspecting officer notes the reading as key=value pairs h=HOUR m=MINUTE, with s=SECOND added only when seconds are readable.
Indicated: h=5 m=35
